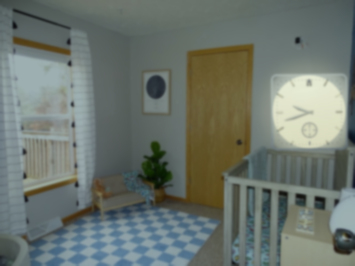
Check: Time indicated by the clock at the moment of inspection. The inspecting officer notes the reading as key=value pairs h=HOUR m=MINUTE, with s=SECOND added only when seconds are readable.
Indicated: h=9 m=42
